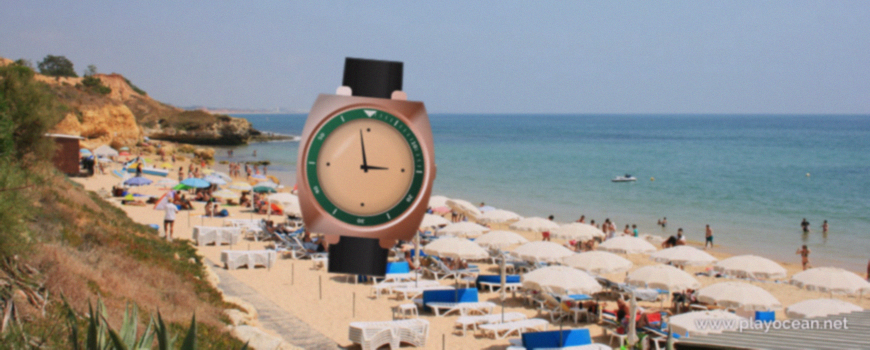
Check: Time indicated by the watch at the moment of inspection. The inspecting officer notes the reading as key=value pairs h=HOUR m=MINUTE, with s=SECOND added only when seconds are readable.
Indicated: h=2 m=58
